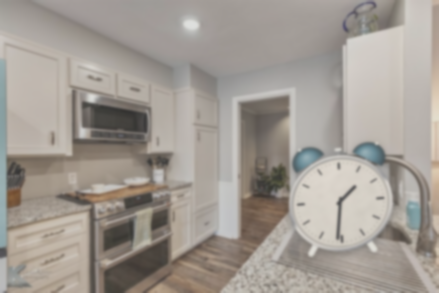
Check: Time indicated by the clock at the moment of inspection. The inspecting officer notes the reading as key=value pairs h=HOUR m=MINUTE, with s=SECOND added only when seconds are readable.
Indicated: h=1 m=31
